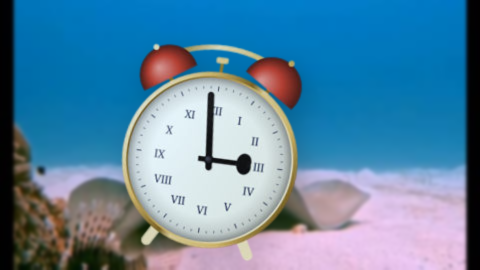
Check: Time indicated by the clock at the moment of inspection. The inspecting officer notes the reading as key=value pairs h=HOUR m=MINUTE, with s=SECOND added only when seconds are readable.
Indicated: h=2 m=59
